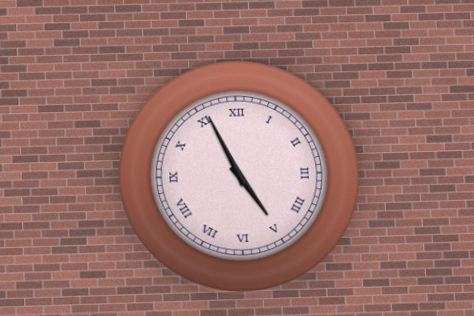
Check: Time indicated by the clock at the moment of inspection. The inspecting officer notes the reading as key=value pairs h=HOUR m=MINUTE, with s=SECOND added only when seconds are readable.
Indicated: h=4 m=56
